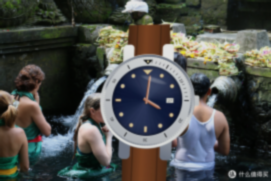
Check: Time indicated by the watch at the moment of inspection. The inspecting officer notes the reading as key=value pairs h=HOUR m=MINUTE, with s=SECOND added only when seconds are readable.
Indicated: h=4 m=1
